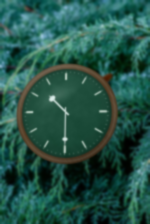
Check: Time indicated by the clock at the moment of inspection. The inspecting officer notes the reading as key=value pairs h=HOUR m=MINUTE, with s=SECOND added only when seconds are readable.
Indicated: h=10 m=30
